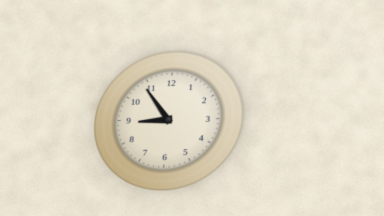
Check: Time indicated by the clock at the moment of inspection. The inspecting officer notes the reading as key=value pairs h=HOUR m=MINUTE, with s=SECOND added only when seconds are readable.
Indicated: h=8 m=54
